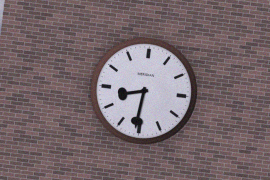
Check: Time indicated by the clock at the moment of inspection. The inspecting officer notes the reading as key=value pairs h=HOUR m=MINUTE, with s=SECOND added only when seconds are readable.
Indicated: h=8 m=31
